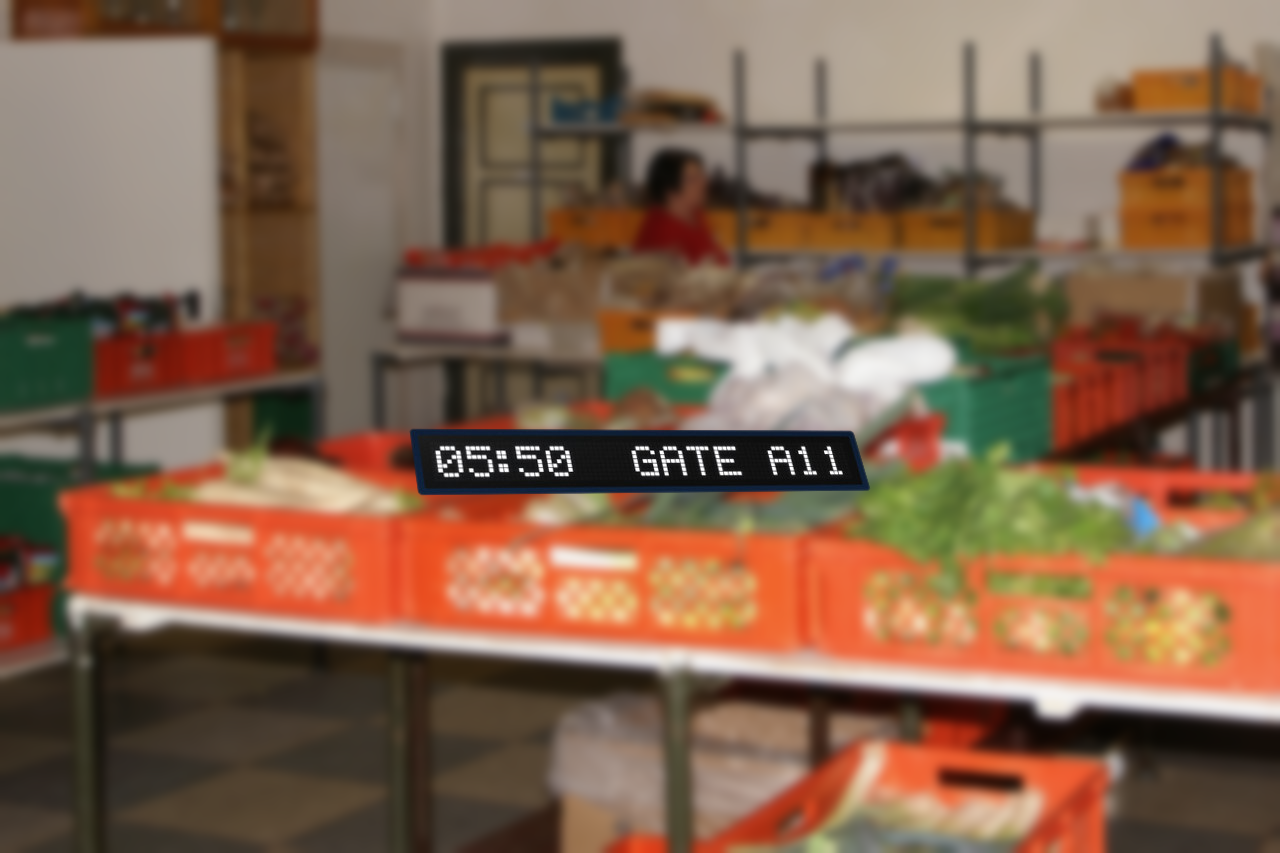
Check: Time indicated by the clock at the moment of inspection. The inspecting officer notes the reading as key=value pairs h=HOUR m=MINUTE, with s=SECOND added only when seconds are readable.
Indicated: h=5 m=50
